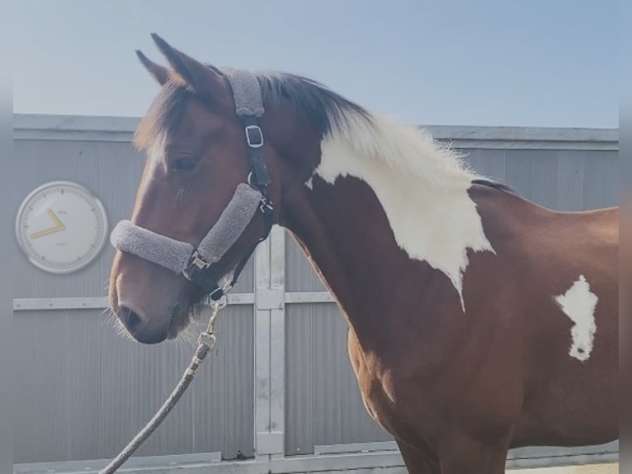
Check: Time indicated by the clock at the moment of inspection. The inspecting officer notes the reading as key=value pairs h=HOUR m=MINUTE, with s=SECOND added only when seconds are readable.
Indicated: h=10 m=42
